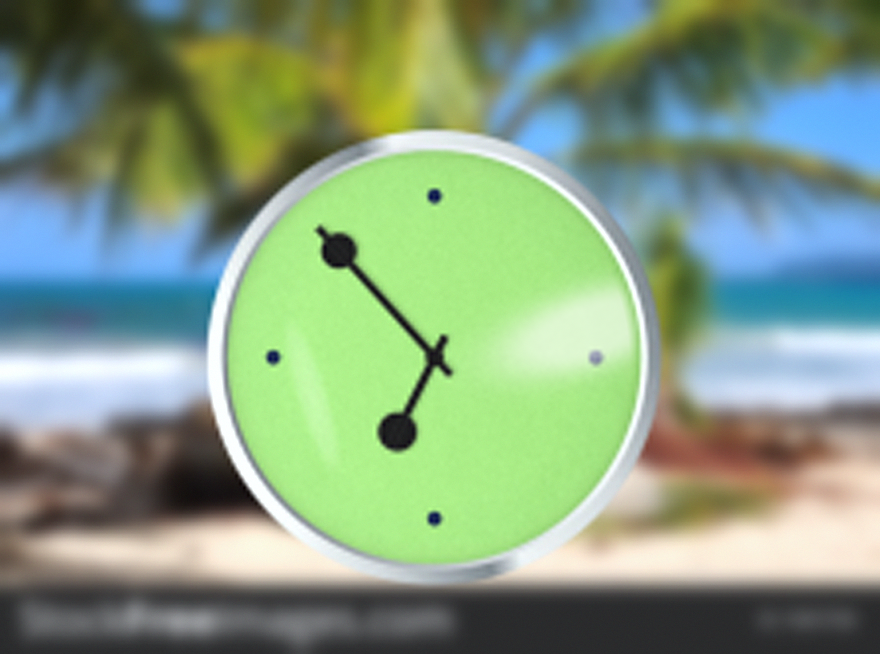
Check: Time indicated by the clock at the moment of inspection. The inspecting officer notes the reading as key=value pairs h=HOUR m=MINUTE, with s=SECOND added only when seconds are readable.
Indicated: h=6 m=53
